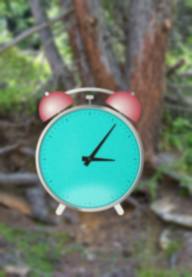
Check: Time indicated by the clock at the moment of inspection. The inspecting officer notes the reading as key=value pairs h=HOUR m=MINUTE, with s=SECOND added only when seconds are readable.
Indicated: h=3 m=6
